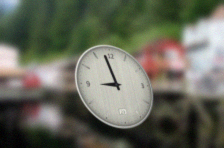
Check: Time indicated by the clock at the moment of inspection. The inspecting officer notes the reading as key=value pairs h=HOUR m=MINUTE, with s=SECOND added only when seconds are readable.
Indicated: h=8 m=58
